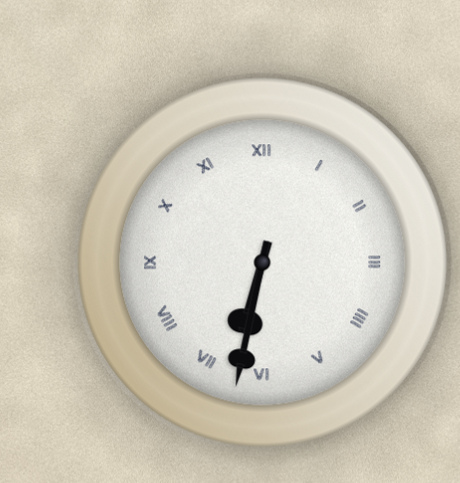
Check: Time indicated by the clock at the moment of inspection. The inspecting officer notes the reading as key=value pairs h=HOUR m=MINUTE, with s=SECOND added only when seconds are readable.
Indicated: h=6 m=32
